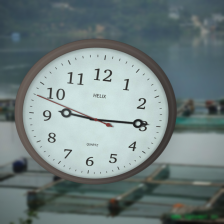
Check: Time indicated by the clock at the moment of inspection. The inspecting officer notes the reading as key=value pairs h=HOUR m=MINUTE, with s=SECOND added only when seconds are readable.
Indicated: h=9 m=14 s=48
